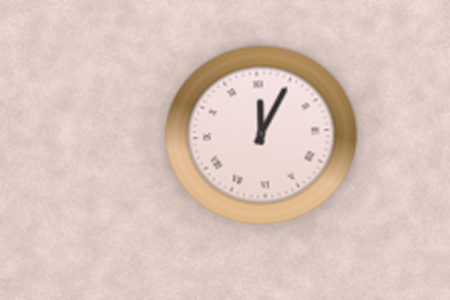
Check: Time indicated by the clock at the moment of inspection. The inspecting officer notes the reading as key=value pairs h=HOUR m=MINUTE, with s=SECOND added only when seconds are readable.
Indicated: h=12 m=5
